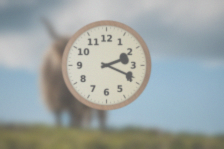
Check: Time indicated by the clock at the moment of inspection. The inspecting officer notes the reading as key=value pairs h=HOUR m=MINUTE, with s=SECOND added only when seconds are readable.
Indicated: h=2 m=19
